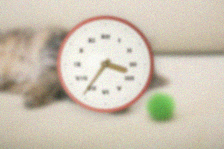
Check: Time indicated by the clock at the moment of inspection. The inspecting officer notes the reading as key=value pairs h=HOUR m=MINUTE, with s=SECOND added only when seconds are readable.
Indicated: h=3 m=36
